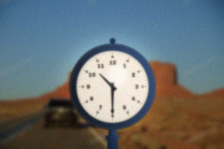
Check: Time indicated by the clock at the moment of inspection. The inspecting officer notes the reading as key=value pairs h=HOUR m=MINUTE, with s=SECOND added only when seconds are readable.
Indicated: h=10 m=30
